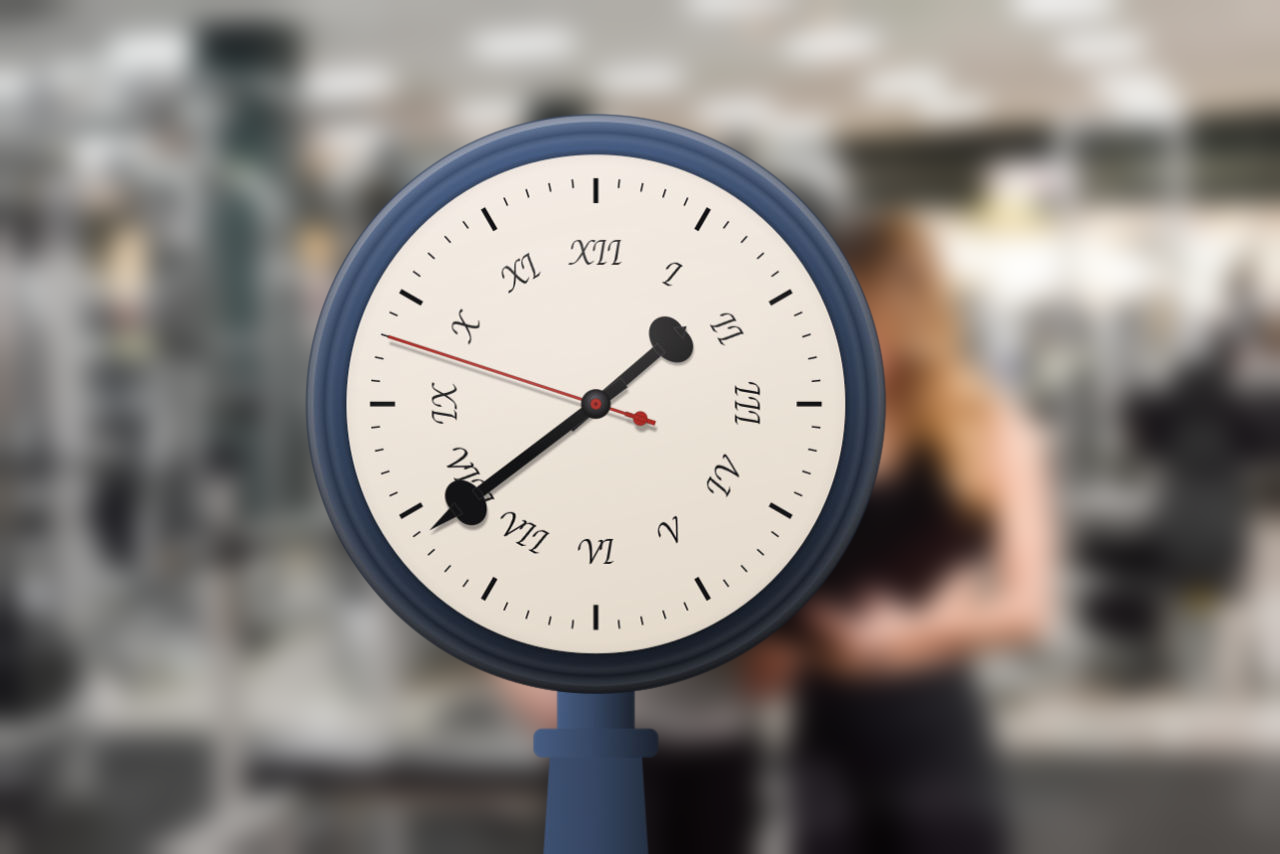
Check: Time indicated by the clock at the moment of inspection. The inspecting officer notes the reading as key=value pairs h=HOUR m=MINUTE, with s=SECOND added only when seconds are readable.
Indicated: h=1 m=38 s=48
